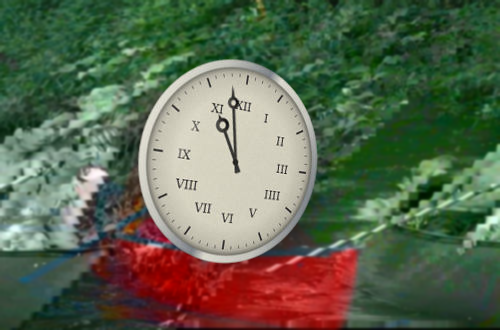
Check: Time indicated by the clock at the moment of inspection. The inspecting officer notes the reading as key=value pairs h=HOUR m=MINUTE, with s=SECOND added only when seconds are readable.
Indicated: h=10 m=58
